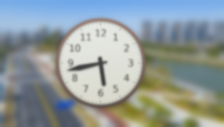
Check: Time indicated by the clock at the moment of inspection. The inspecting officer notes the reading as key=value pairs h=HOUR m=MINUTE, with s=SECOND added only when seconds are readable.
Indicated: h=5 m=43
